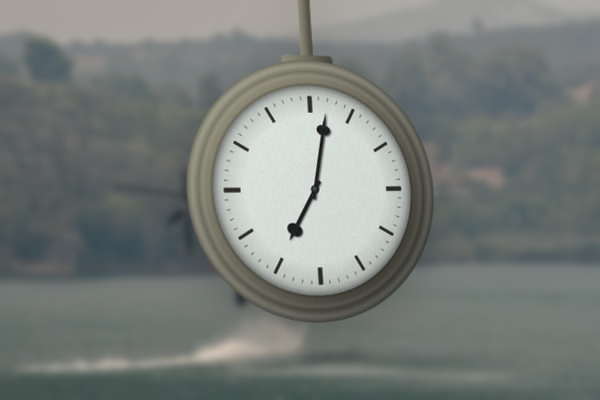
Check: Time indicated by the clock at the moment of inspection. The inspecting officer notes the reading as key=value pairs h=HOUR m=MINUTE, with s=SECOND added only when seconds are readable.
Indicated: h=7 m=2
